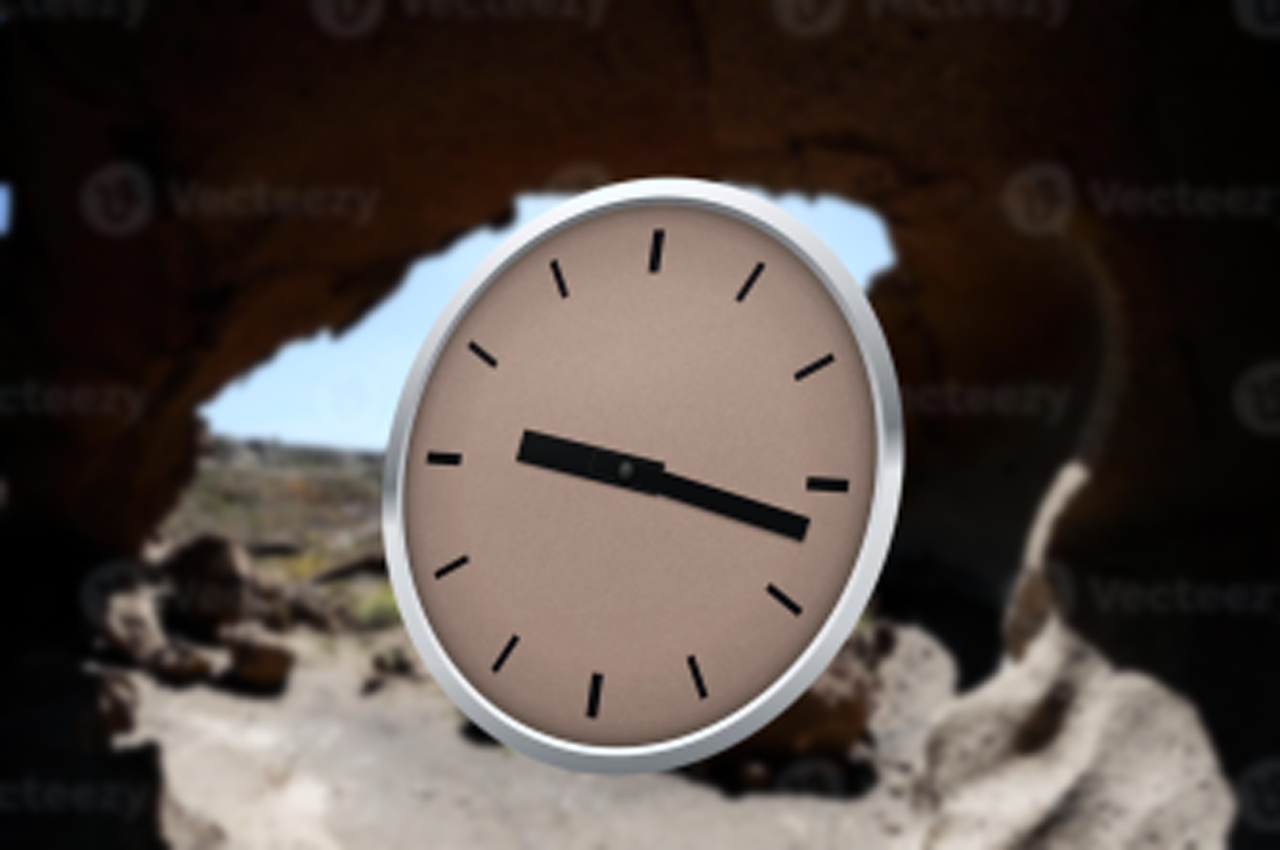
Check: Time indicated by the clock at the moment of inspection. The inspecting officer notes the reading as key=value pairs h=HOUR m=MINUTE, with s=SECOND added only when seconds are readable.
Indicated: h=9 m=17
